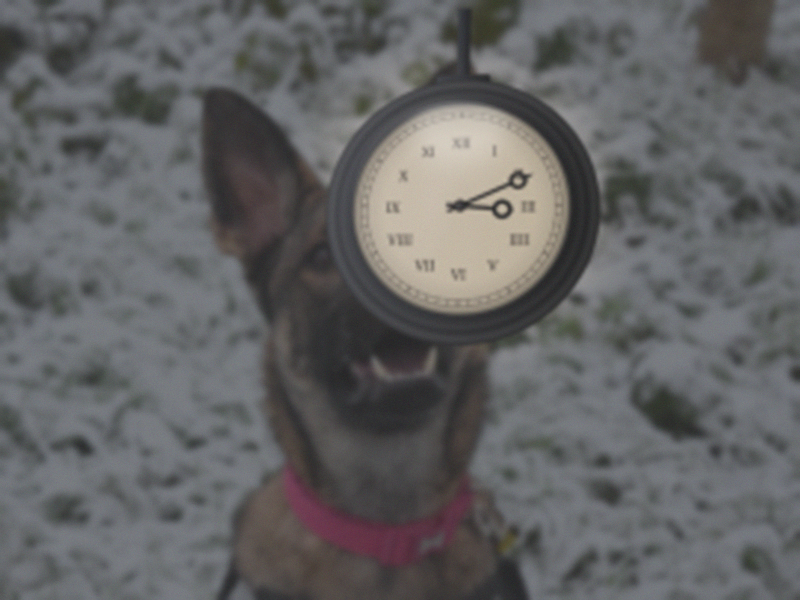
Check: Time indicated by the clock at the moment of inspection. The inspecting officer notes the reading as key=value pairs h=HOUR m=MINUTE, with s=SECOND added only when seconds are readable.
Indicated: h=3 m=11
